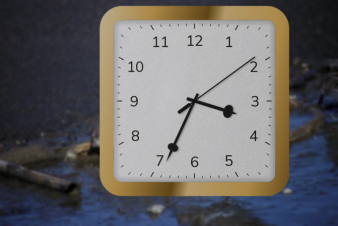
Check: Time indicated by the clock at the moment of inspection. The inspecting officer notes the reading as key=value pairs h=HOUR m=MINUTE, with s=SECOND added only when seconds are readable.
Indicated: h=3 m=34 s=9
